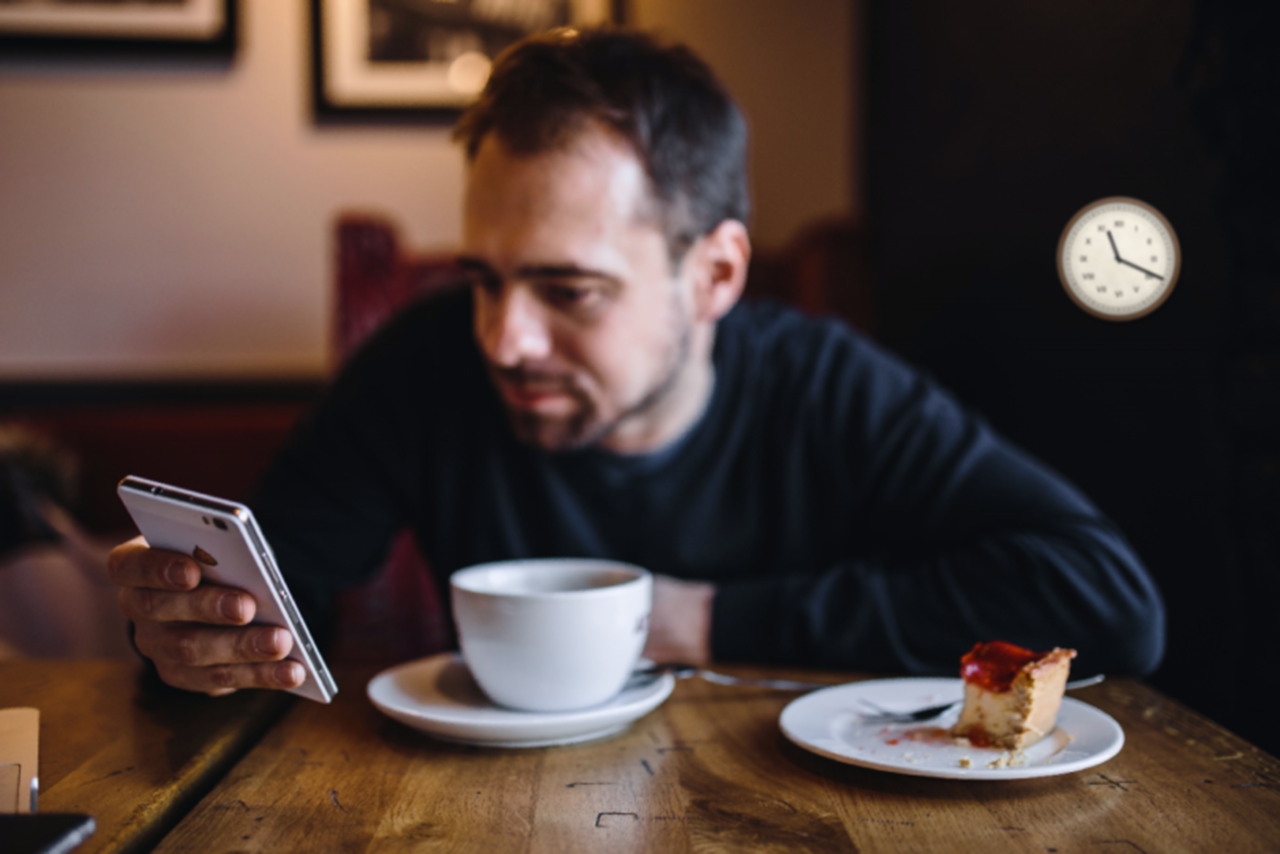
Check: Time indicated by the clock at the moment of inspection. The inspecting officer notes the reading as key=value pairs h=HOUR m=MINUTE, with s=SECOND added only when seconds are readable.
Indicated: h=11 m=19
